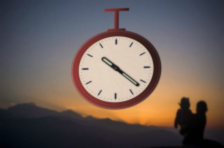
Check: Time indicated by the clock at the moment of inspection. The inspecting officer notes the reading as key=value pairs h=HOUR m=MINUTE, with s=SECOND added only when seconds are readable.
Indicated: h=10 m=22
